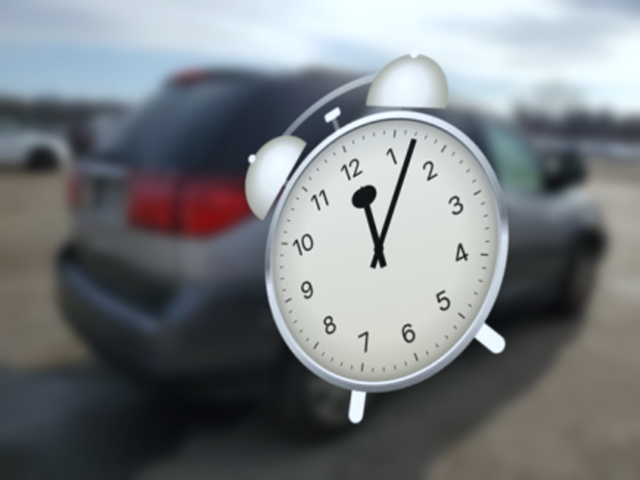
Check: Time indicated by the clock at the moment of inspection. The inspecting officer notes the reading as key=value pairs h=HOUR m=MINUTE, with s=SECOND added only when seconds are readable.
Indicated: h=12 m=7
